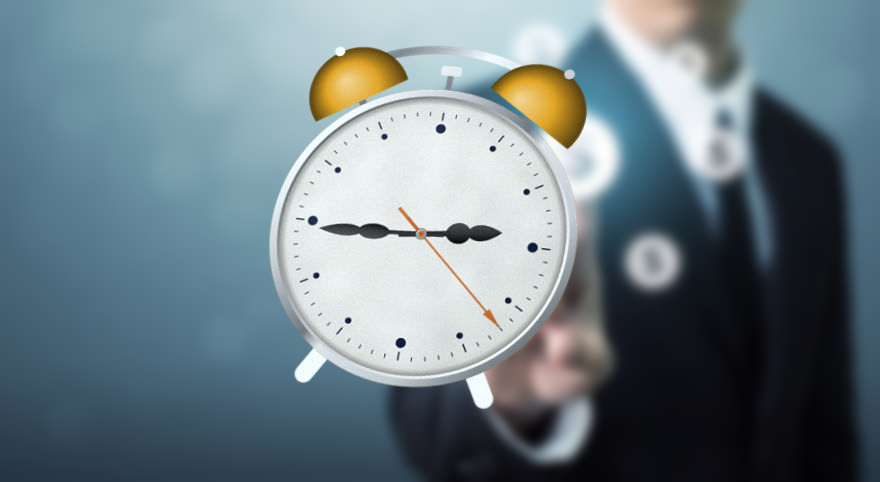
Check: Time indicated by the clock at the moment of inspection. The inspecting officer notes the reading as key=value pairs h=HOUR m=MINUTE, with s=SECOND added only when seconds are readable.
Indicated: h=2 m=44 s=22
